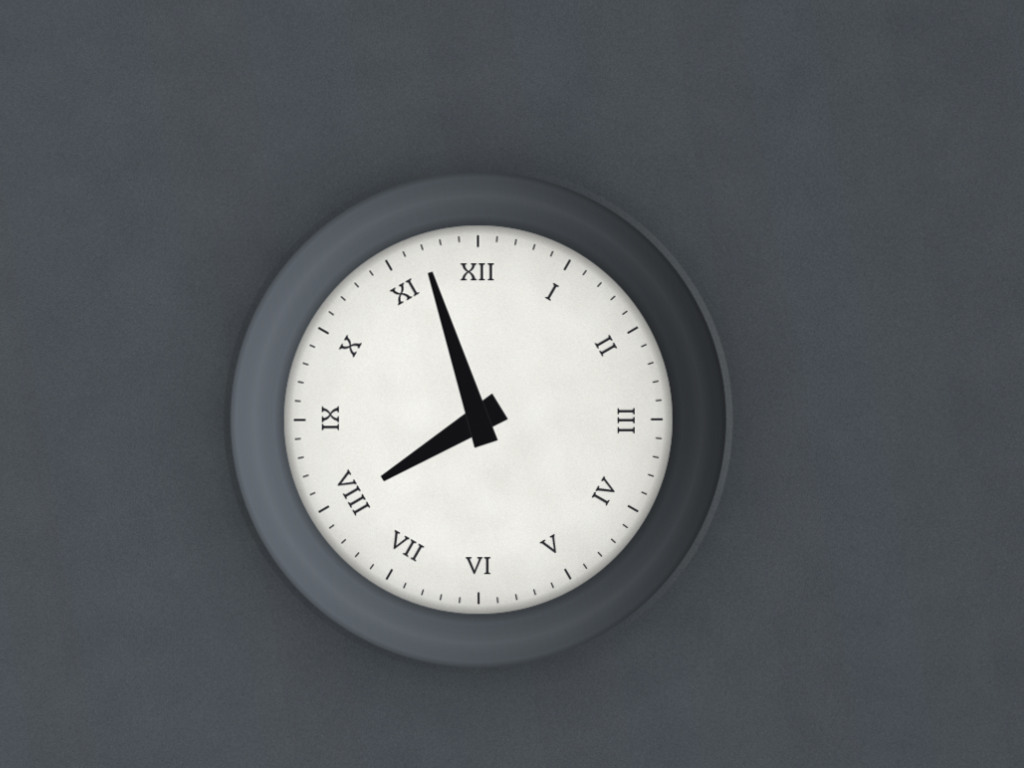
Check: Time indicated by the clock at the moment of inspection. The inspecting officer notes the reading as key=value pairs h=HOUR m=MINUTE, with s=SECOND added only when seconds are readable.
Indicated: h=7 m=57
